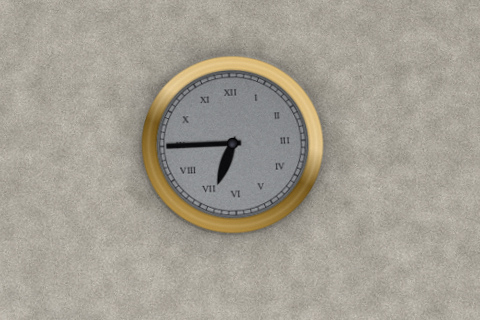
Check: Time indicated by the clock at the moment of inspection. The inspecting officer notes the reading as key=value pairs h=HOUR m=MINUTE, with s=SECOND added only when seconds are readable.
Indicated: h=6 m=45
